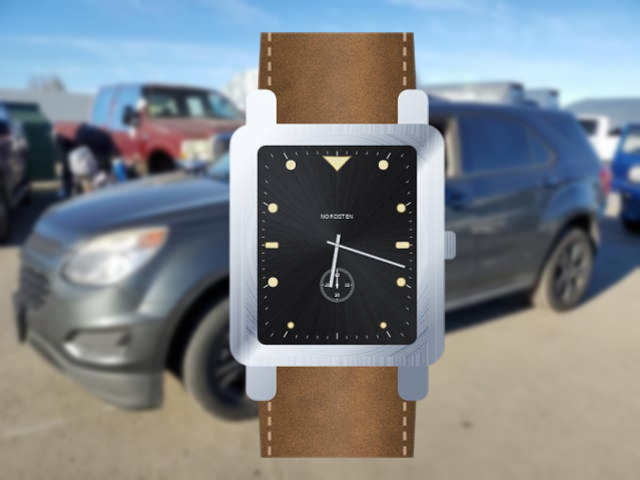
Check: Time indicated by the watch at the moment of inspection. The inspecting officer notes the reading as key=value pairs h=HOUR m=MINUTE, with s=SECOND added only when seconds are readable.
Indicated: h=6 m=18
